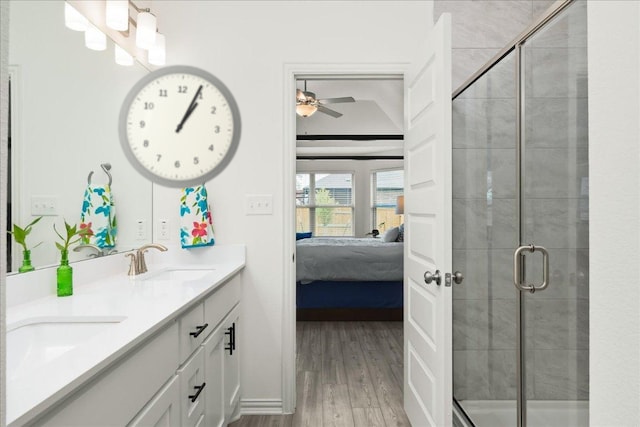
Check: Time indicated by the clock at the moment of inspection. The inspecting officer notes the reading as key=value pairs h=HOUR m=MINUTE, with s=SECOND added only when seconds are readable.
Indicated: h=1 m=4
